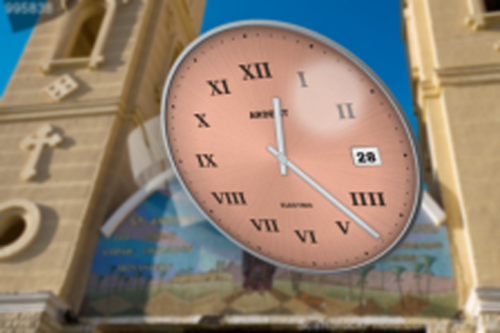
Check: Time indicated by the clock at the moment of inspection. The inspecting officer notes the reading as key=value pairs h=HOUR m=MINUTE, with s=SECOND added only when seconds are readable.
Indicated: h=12 m=23
